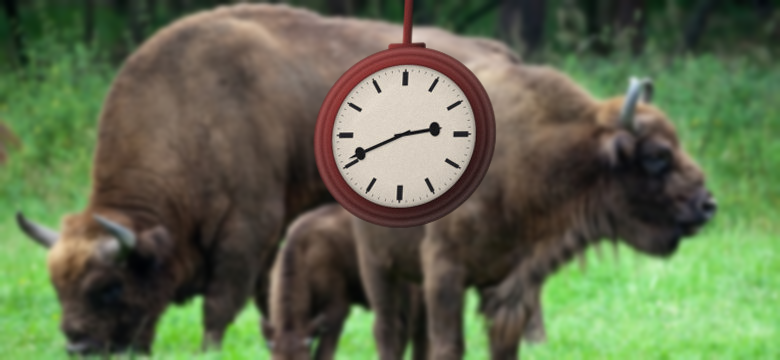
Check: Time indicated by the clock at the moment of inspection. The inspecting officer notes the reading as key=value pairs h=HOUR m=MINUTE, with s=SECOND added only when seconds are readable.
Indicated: h=2 m=41
